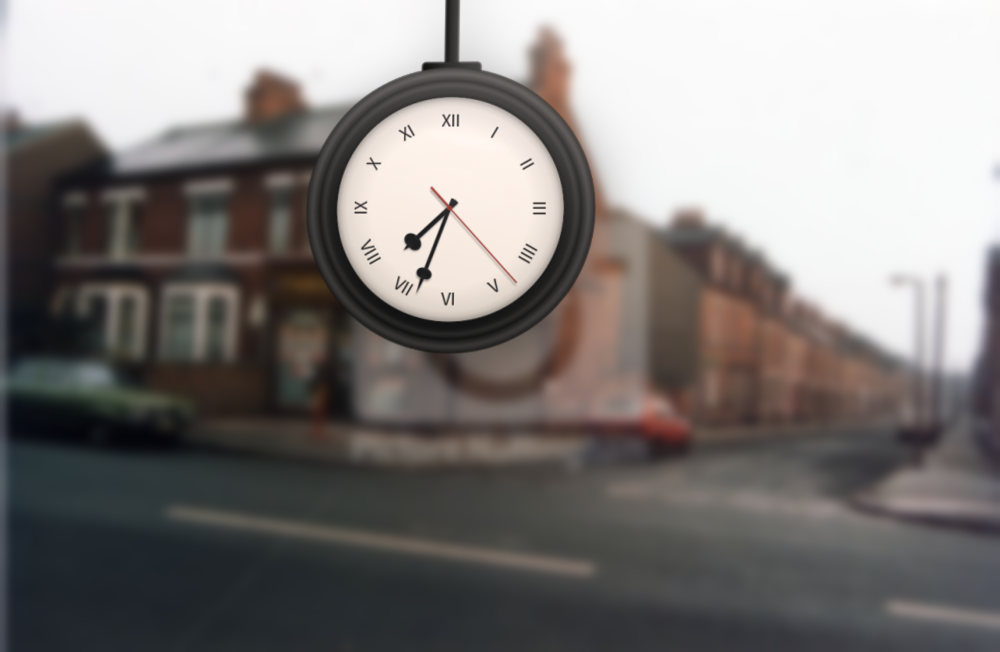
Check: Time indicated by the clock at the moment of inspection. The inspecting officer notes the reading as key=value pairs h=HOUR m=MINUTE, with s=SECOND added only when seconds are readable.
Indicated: h=7 m=33 s=23
